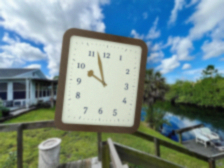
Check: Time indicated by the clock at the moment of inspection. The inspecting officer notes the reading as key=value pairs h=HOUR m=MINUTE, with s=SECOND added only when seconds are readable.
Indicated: h=9 m=57
